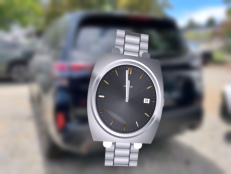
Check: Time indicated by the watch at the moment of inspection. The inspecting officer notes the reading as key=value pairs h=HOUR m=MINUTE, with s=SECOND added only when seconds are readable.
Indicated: h=11 m=59
